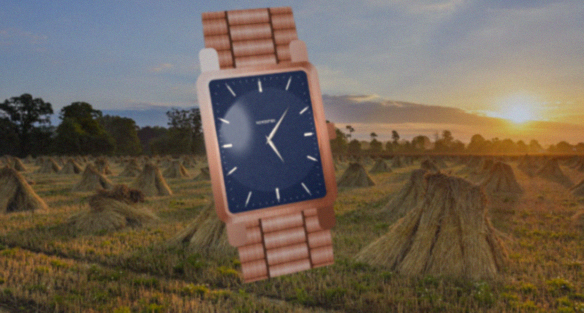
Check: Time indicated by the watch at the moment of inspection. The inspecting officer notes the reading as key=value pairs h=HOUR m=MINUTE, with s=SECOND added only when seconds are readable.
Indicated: h=5 m=7
